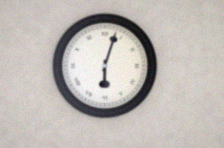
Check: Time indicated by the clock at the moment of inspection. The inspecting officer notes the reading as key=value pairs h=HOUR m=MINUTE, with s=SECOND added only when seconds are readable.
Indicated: h=6 m=3
